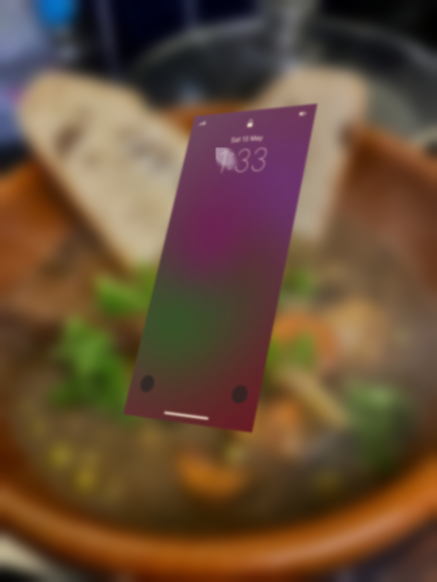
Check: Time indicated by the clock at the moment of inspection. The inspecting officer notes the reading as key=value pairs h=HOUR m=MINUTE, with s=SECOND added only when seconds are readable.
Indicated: h=1 m=33
